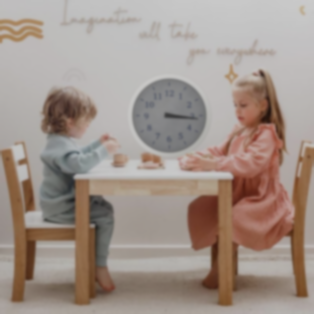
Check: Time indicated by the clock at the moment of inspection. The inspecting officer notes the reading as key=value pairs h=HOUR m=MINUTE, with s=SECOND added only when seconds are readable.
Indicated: h=3 m=16
